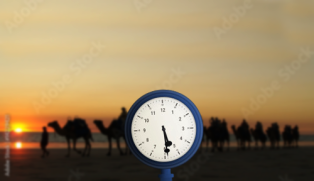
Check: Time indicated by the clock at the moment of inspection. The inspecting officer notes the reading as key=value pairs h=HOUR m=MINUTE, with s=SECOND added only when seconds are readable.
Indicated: h=5 m=29
